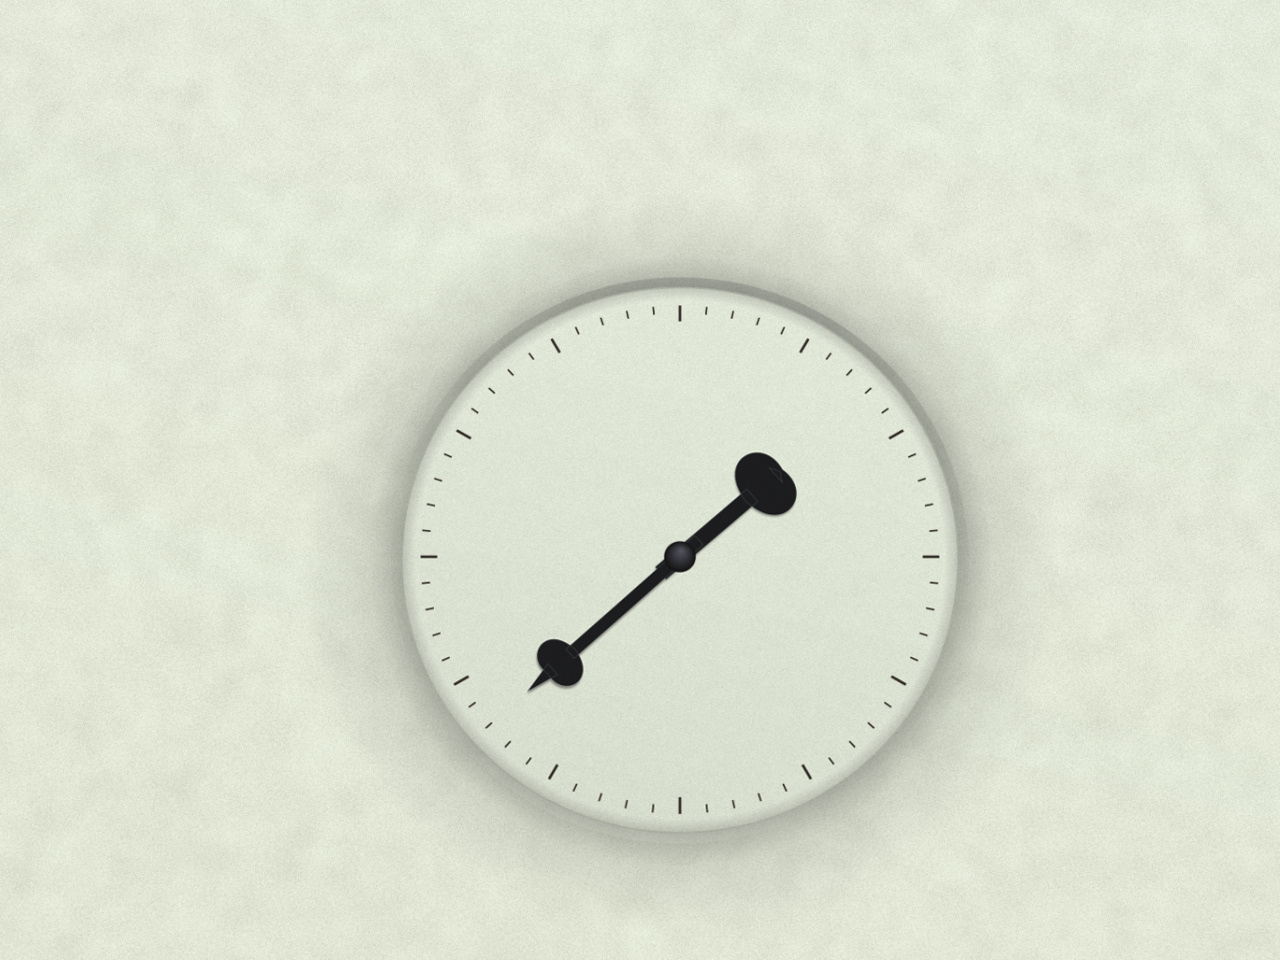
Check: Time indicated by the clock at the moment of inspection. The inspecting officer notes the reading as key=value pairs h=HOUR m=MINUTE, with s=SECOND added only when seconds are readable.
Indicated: h=1 m=38
